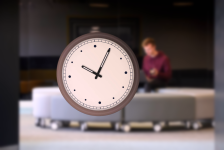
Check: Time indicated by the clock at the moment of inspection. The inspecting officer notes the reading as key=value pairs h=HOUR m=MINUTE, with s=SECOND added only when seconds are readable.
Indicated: h=10 m=5
